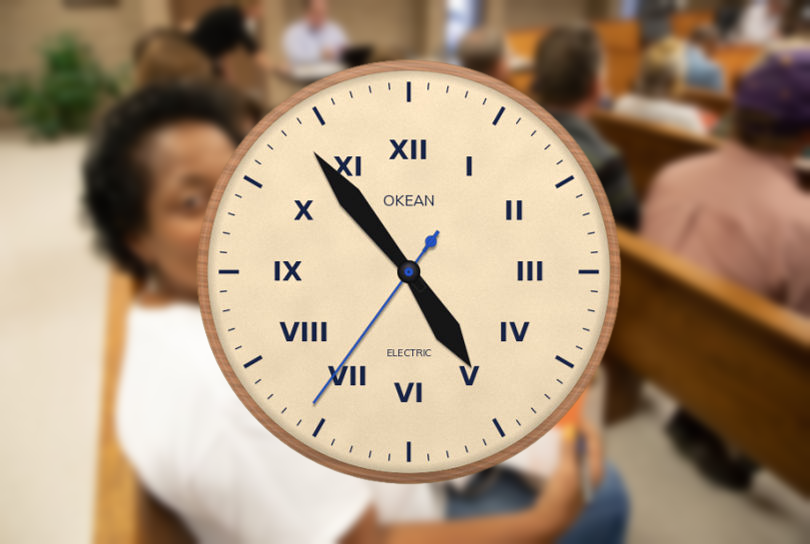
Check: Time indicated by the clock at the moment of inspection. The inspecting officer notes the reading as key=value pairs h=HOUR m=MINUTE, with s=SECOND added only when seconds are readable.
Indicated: h=4 m=53 s=36
